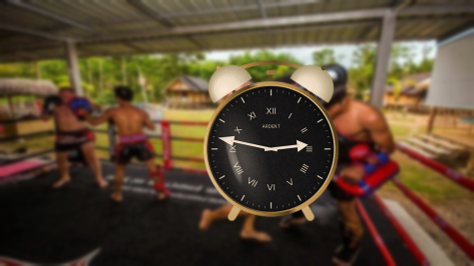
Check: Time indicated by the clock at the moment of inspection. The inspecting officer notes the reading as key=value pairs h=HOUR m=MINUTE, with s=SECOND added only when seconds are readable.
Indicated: h=2 m=47
